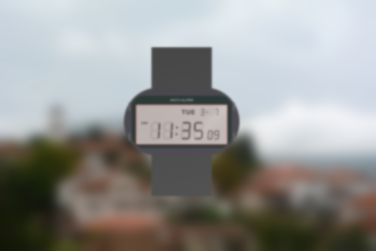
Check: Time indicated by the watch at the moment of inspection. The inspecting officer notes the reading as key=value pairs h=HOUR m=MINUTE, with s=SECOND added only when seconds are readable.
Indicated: h=11 m=35
